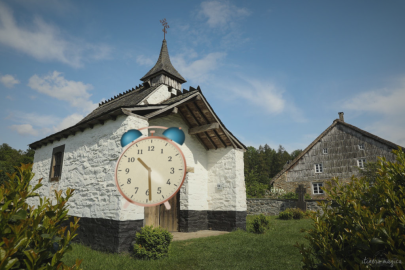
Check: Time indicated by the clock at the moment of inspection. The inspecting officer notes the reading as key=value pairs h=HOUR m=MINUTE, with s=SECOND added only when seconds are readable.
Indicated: h=10 m=29
